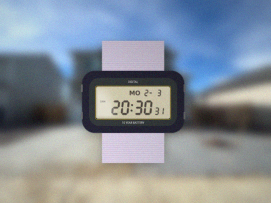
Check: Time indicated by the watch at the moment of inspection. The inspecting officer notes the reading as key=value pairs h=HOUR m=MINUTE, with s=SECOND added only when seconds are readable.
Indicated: h=20 m=30 s=31
